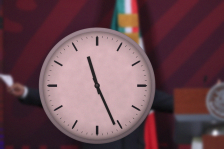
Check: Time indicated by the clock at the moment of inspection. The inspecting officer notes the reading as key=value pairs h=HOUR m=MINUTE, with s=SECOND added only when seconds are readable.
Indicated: h=11 m=26
